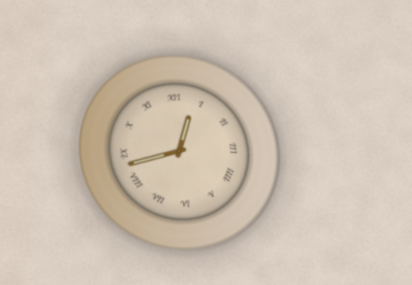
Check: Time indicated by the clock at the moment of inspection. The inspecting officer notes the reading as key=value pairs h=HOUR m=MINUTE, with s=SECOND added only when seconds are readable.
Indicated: h=12 m=43
